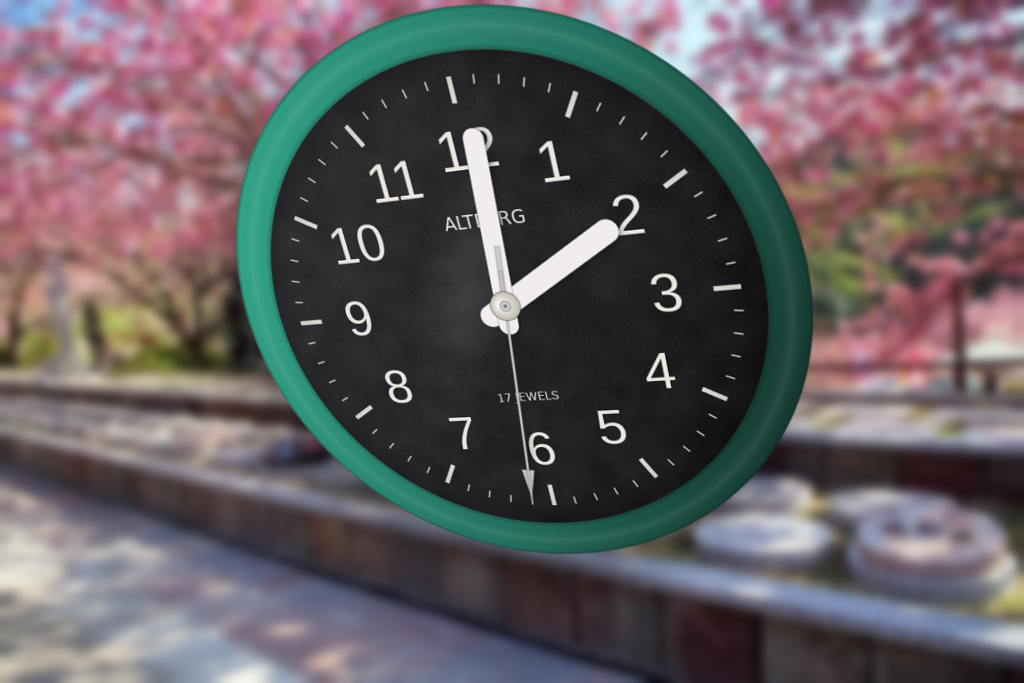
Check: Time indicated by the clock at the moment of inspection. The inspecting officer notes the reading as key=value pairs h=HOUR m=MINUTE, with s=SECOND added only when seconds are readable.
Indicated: h=2 m=0 s=31
